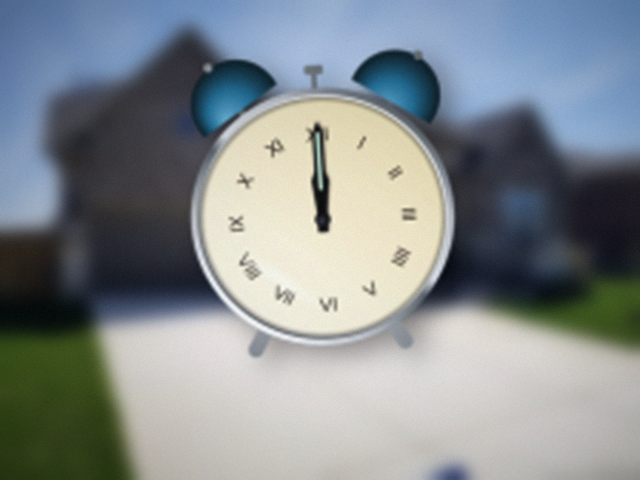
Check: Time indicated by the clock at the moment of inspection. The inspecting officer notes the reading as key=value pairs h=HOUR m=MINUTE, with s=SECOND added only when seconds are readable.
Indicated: h=12 m=0
